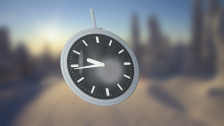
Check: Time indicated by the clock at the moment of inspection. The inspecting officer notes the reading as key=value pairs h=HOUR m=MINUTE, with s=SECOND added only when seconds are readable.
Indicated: h=9 m=44
